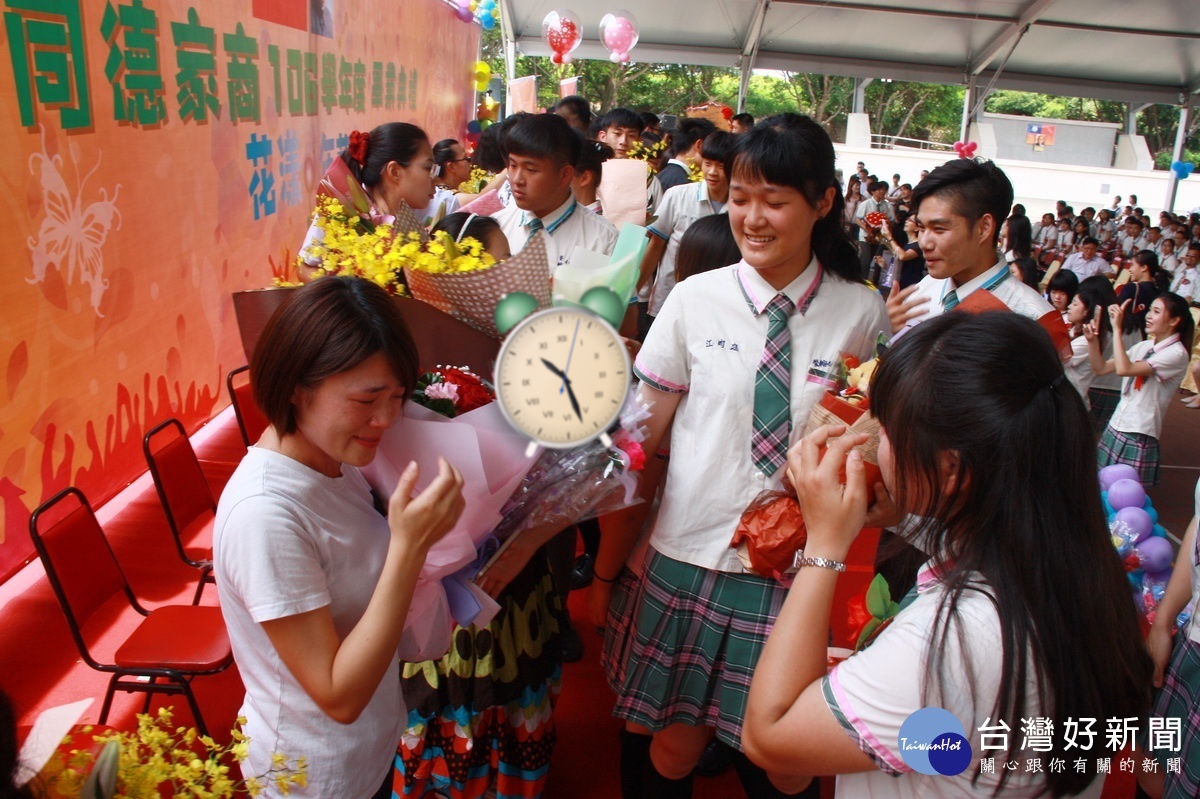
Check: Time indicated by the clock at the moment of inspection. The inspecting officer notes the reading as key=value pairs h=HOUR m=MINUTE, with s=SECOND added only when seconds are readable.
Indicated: h=10 m=27 s=3
